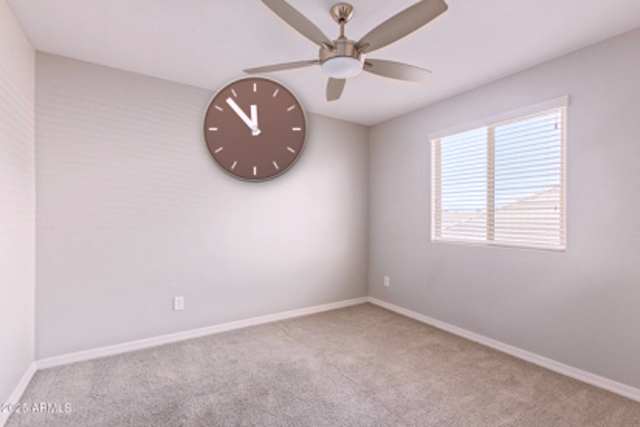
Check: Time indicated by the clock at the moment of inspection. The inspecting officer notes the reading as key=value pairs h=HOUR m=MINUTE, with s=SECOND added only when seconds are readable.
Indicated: h=11 m=53
